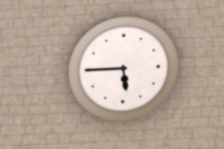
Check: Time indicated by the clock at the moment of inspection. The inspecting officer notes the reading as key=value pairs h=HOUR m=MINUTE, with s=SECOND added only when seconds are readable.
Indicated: h=5 m=45
